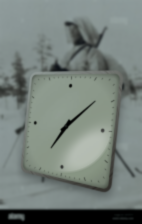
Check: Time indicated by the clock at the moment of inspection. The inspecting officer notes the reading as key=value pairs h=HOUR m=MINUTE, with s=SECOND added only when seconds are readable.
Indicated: h=7 m=8
